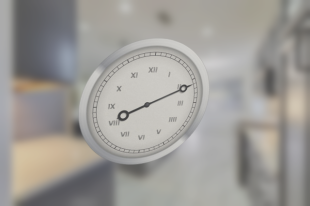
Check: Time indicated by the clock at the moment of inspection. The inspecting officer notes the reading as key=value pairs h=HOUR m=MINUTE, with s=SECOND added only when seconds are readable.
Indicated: h=8 m=11
